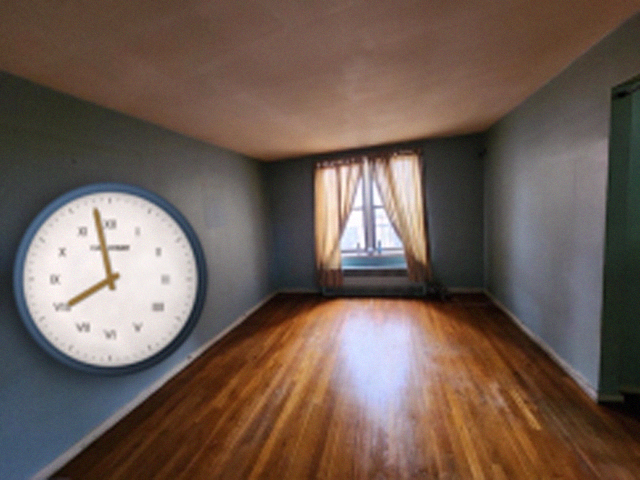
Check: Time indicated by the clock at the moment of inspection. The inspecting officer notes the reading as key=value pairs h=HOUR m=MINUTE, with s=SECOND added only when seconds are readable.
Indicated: h=7 m=58
